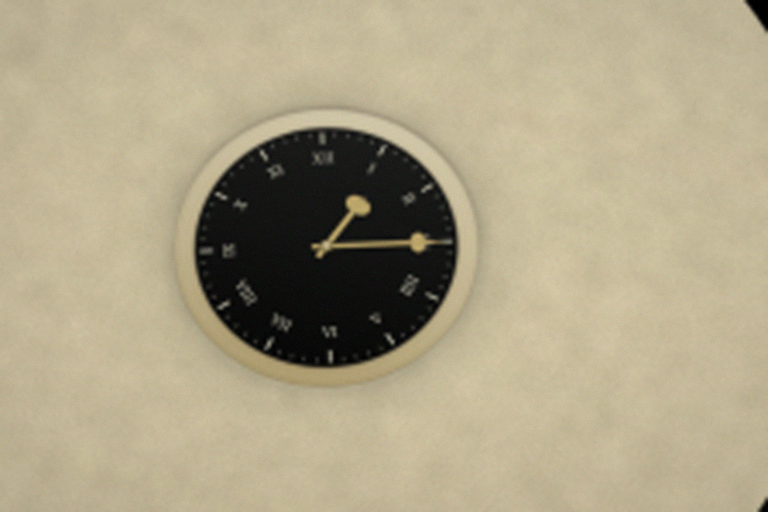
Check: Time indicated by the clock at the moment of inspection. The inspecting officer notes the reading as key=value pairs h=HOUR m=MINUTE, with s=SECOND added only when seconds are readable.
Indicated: h=1 m=15
